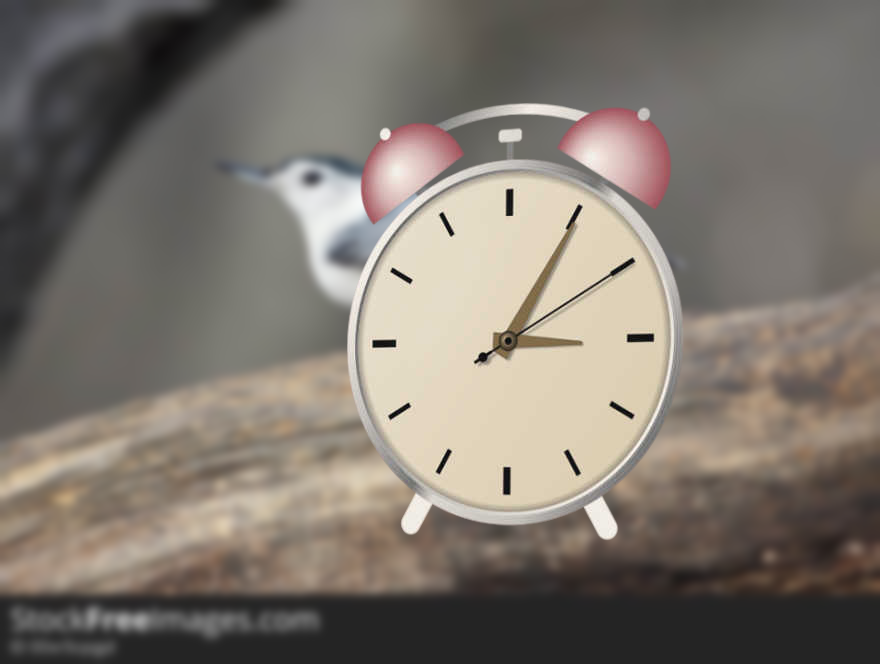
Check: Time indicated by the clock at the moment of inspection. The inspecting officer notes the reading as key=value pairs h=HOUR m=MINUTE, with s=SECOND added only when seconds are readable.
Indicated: h=3 m=5 s=10
